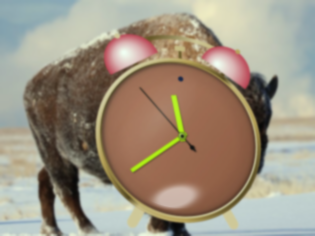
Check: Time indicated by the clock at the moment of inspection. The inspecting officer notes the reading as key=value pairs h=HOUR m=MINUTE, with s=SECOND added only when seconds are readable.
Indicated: h=11 m=38 s=53
